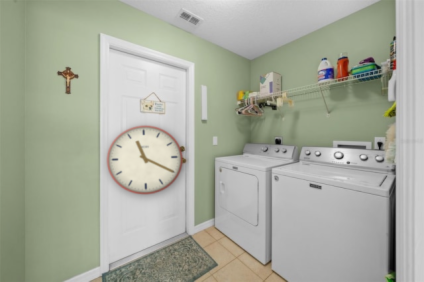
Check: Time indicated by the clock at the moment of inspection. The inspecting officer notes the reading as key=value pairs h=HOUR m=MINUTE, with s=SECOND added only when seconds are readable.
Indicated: h=11 m=20
